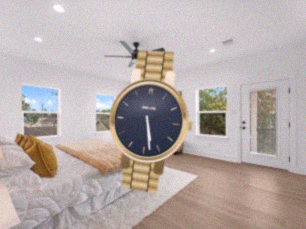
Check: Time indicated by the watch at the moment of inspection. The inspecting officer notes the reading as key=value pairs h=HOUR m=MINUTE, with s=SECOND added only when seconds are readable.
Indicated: h=5 m=28
